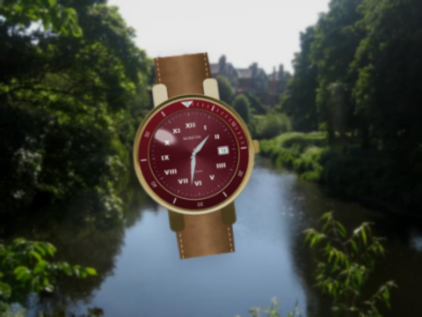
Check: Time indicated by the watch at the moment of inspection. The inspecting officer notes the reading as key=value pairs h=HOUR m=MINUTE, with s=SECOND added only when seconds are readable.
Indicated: h=1 m=32
